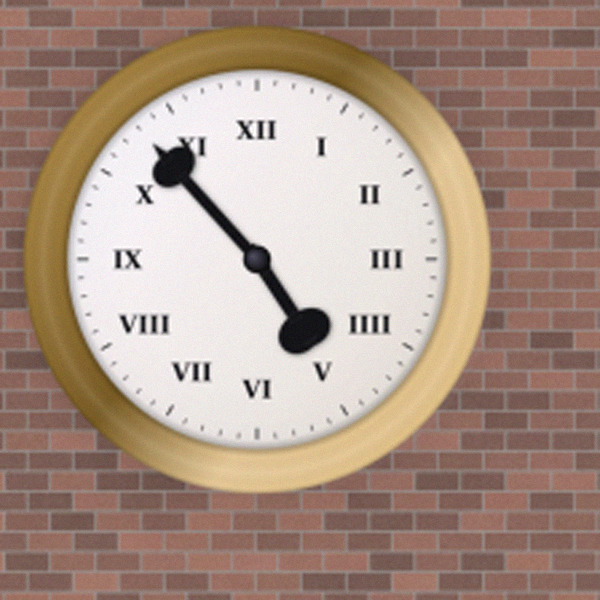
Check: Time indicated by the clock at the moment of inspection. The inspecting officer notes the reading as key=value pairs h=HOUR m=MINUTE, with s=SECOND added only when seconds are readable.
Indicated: h=4 m=53
